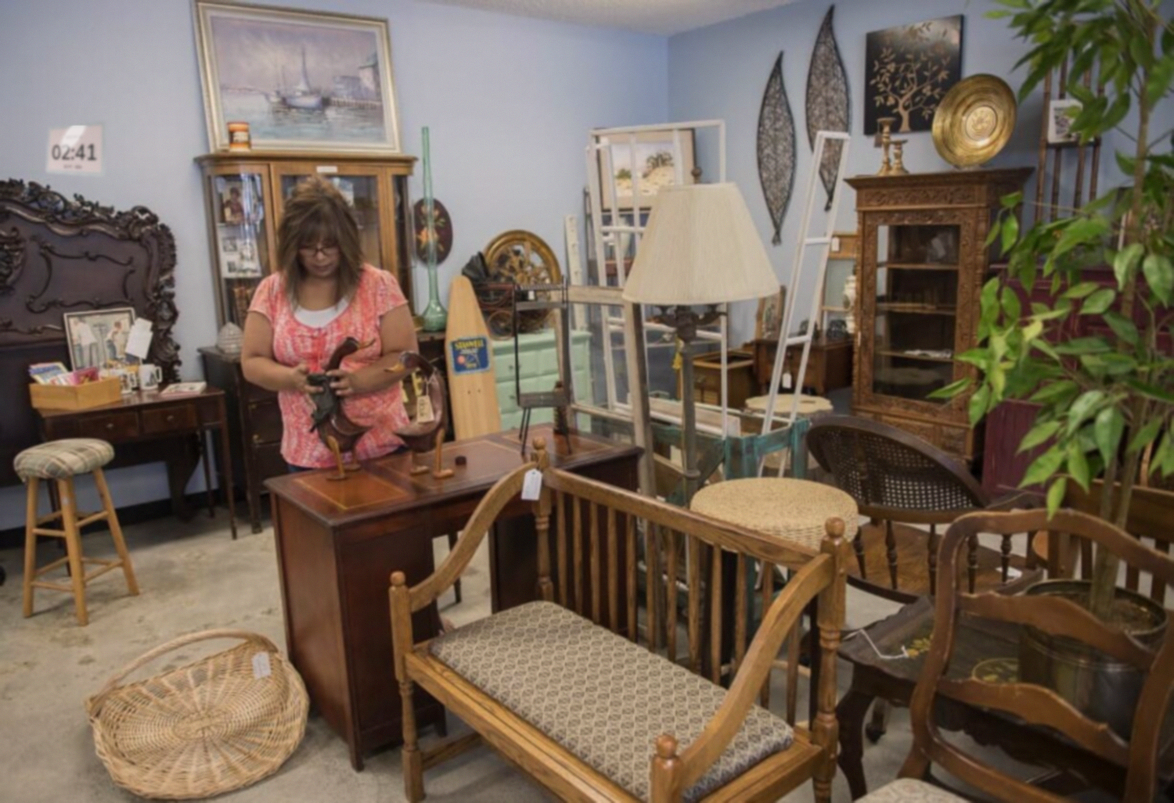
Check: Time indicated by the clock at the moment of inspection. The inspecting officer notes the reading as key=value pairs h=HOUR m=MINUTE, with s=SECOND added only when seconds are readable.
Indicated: h=2 m=41
